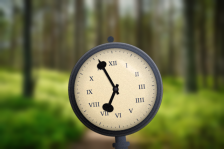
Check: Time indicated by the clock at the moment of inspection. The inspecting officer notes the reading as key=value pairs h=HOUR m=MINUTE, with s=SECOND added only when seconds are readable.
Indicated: h=6 m=56
